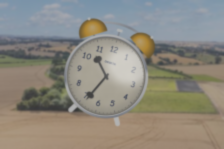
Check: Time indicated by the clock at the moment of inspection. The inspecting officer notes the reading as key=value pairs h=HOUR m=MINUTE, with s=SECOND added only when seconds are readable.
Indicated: h=10 m=34
